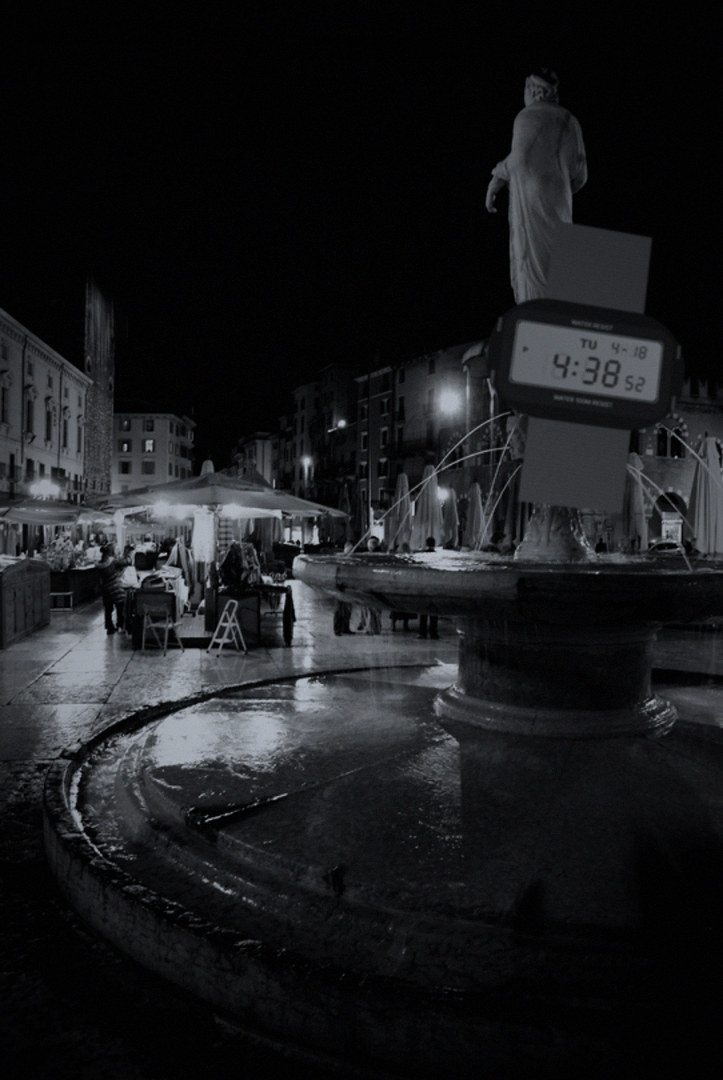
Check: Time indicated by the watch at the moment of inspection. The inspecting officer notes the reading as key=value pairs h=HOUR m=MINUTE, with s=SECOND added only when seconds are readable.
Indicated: h=4 m=38 s=52
